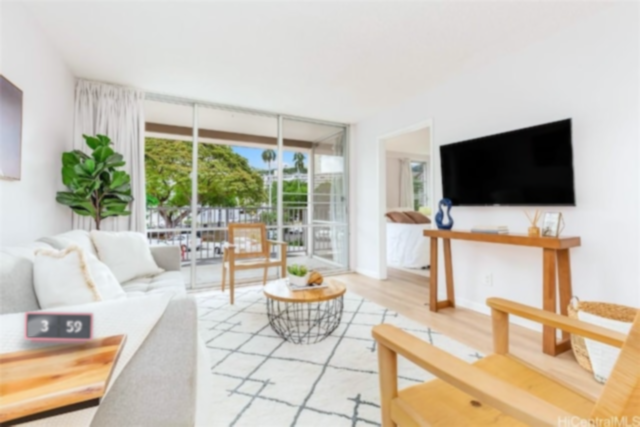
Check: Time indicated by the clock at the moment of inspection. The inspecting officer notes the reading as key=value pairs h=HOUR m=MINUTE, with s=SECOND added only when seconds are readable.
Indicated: h=3 m=59
